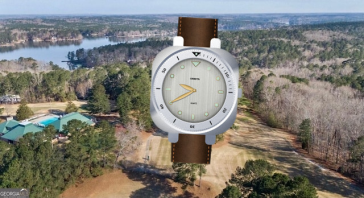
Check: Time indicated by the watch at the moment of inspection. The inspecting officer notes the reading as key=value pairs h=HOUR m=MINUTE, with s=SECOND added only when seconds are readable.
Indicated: h=9 m=40
